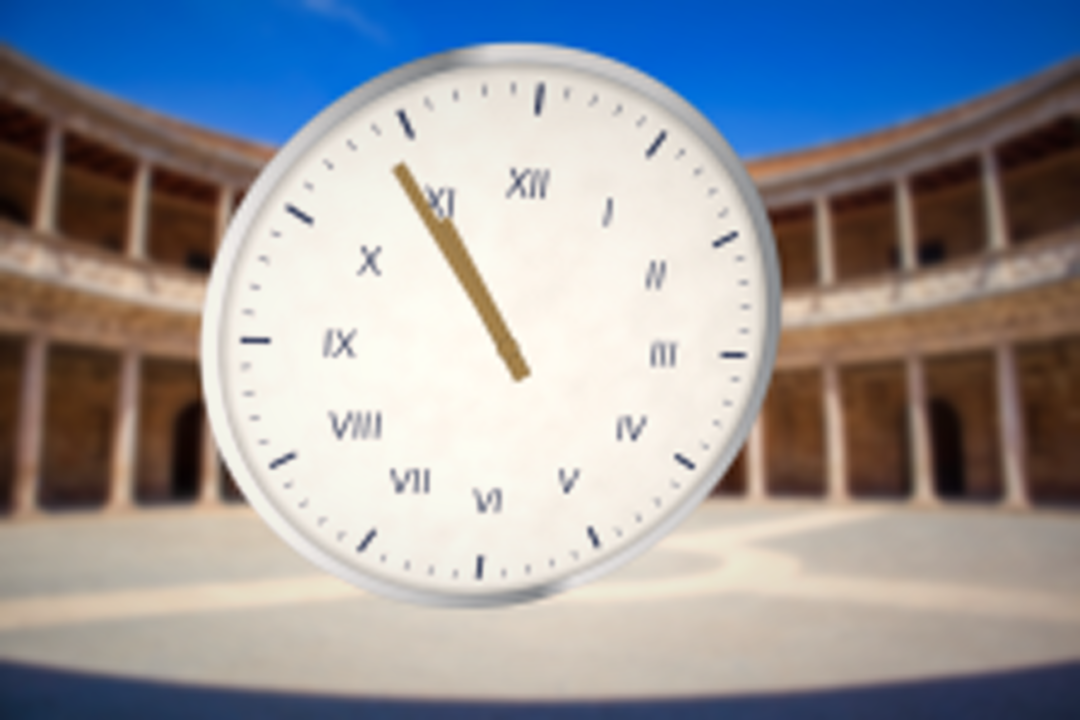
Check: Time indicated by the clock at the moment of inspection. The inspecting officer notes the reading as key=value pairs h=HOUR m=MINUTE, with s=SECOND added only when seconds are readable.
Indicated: h=10 m=54
